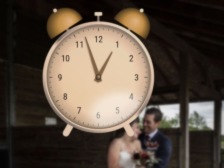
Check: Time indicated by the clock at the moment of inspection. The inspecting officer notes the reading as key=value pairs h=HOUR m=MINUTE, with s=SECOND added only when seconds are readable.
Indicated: h=12 m=57
